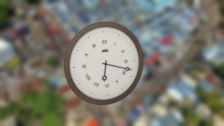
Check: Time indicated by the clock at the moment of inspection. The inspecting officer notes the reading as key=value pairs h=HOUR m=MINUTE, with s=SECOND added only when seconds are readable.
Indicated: h=6 m=18
